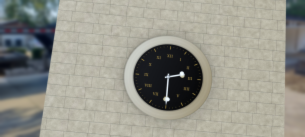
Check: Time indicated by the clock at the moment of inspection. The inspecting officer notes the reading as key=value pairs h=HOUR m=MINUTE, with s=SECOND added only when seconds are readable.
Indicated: h=2 m=30
